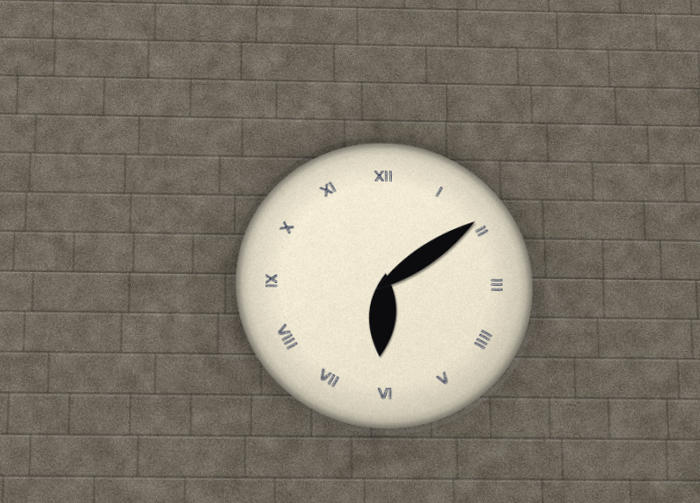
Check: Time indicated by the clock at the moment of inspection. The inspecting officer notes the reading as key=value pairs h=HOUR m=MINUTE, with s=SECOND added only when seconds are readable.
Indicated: h=6 m=9
